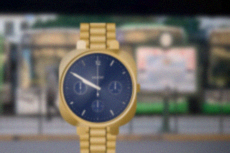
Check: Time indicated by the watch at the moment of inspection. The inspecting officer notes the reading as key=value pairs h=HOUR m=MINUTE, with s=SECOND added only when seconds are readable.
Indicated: h=9 m=50
